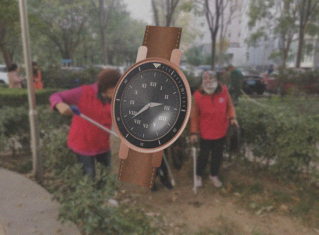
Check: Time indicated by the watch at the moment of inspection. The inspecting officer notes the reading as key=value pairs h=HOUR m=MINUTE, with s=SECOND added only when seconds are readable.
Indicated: h=2 m=38
